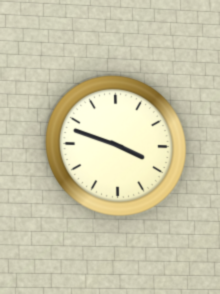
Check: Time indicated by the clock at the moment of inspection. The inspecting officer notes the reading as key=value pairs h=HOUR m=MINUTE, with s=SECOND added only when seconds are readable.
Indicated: h=3 m=48
